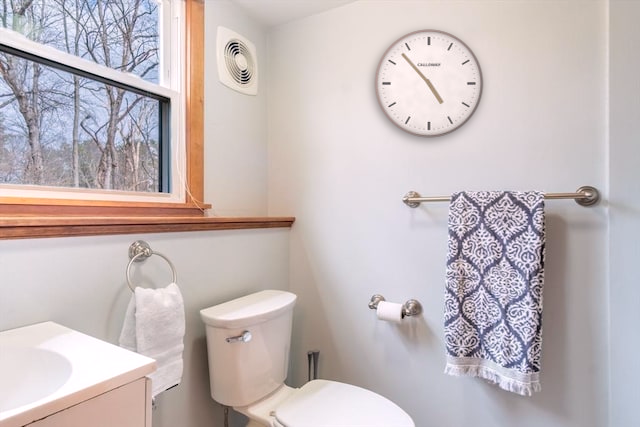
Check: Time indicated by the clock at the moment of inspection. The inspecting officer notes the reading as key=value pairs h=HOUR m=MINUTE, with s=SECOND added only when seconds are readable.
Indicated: h=4 m=53
